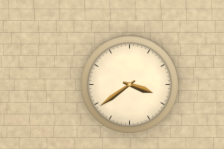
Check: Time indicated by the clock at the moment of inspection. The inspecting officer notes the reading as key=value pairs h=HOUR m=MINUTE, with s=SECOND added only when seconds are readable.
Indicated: h=3 m=39
